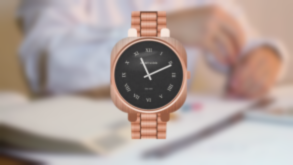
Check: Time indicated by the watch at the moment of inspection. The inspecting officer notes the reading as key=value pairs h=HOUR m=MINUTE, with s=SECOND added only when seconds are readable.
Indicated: h=11 m=11
